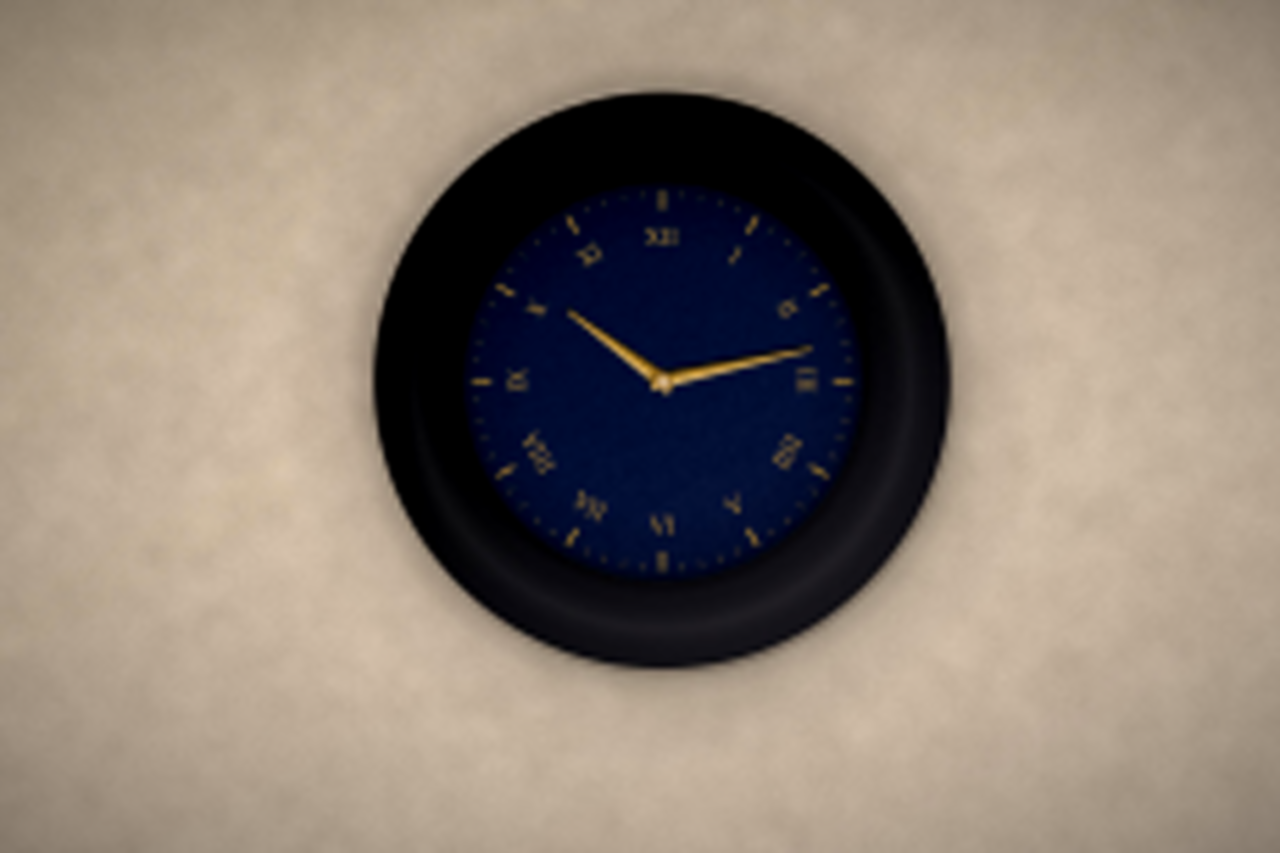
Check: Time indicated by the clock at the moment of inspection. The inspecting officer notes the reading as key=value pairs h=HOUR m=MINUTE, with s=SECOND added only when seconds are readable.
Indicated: h=10 m=13
